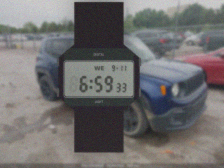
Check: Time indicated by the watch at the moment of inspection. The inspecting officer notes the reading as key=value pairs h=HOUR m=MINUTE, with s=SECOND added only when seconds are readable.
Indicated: h=6 m=59 s=33
